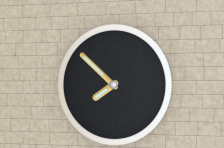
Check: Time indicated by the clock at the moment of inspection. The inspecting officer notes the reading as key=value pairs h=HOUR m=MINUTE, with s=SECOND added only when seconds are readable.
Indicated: h=7 m=52
